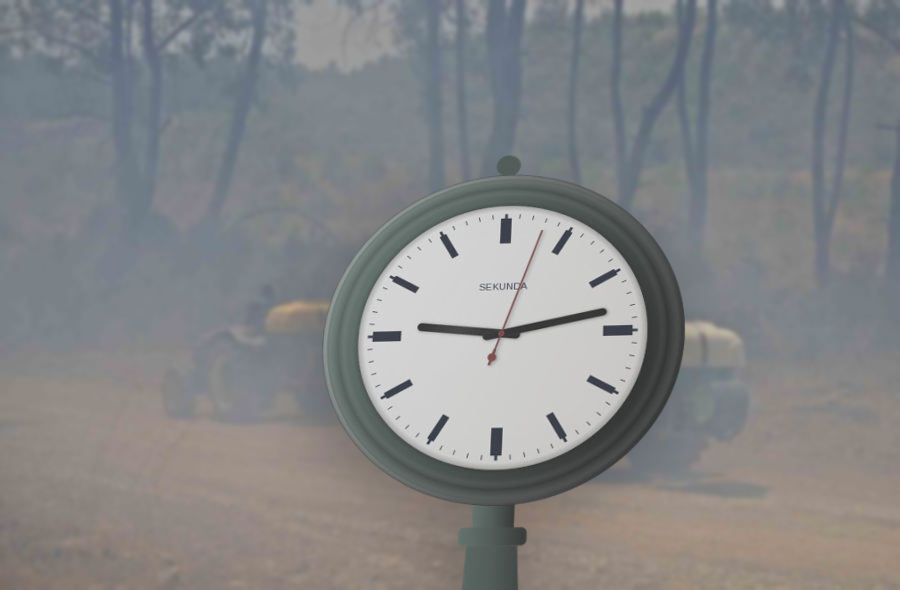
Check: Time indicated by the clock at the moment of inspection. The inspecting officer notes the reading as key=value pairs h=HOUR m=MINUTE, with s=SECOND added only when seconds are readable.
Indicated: h=9 m=13 s=3
